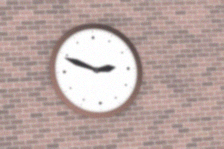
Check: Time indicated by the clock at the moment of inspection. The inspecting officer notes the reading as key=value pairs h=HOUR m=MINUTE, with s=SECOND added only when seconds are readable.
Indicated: h=2 m=49
